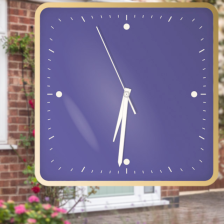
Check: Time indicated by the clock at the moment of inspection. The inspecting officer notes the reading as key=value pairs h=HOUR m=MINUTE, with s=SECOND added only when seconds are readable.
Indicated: h=6 m=30 s=56
